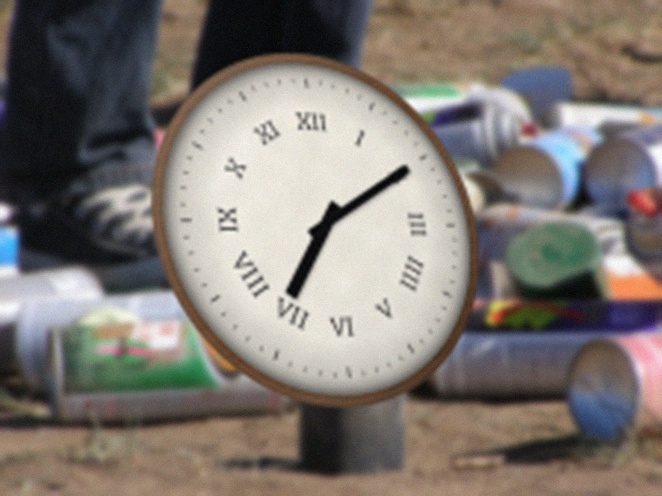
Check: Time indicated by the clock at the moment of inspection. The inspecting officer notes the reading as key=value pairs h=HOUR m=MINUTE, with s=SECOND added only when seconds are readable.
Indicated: h=7 m=10
